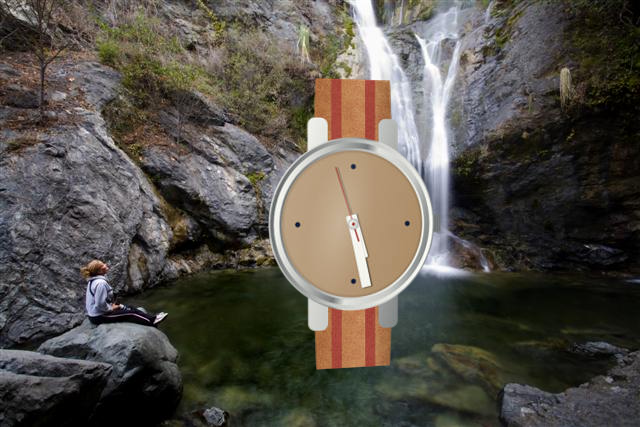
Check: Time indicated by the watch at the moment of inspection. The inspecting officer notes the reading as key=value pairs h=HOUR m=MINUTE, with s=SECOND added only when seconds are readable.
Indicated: h=5 m=27 s=57
